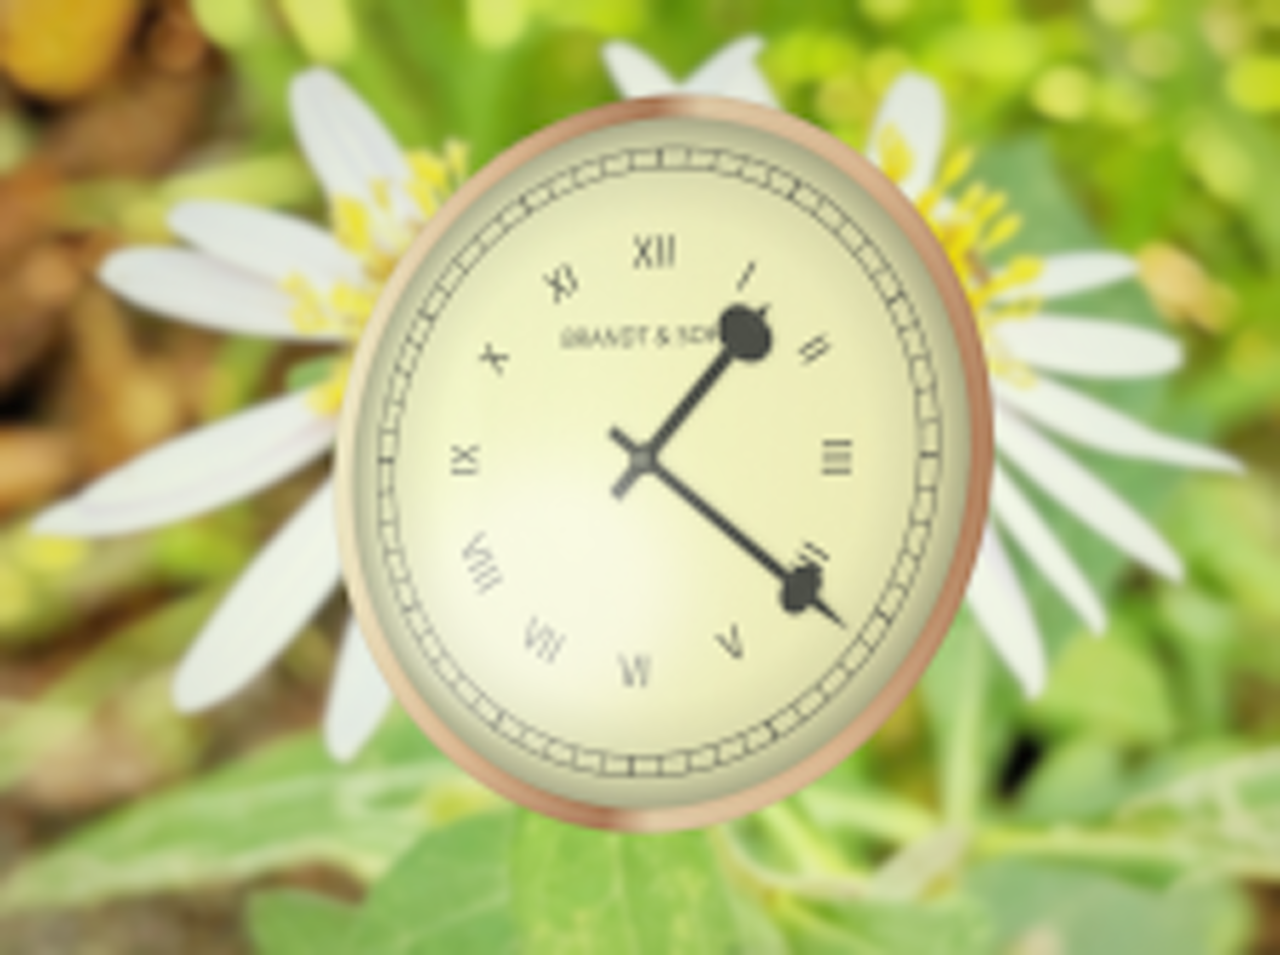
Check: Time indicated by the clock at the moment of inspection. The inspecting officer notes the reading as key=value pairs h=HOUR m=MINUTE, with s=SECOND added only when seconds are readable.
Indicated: h=1 m=21
